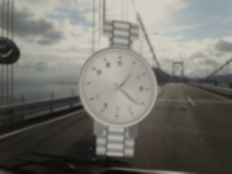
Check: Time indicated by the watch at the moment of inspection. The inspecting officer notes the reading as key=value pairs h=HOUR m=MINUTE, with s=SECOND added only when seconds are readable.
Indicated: h=1 m=21
